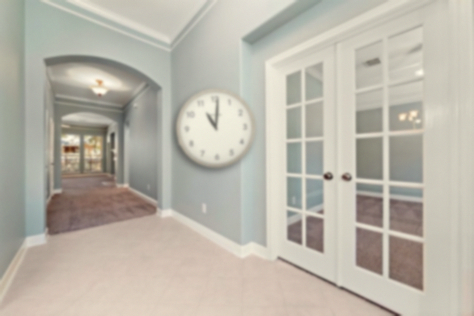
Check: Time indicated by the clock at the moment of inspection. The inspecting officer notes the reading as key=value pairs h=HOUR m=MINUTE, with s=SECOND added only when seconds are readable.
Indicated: h=11 m=1
